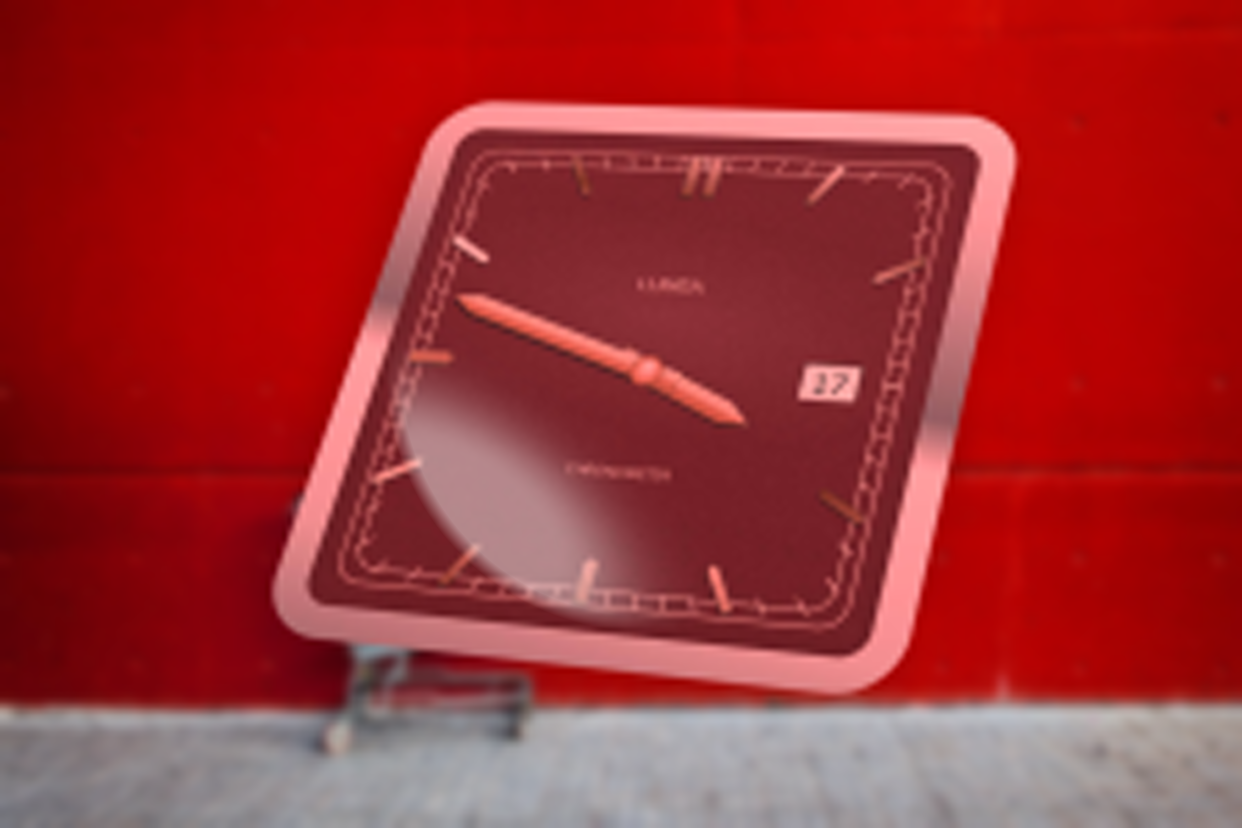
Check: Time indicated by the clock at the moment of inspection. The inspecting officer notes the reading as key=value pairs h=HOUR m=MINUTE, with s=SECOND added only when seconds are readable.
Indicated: h=3 m=48
